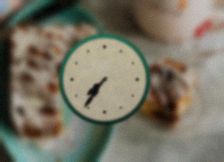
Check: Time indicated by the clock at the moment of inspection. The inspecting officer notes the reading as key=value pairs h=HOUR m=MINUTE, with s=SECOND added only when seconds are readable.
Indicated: h=7 m=36
